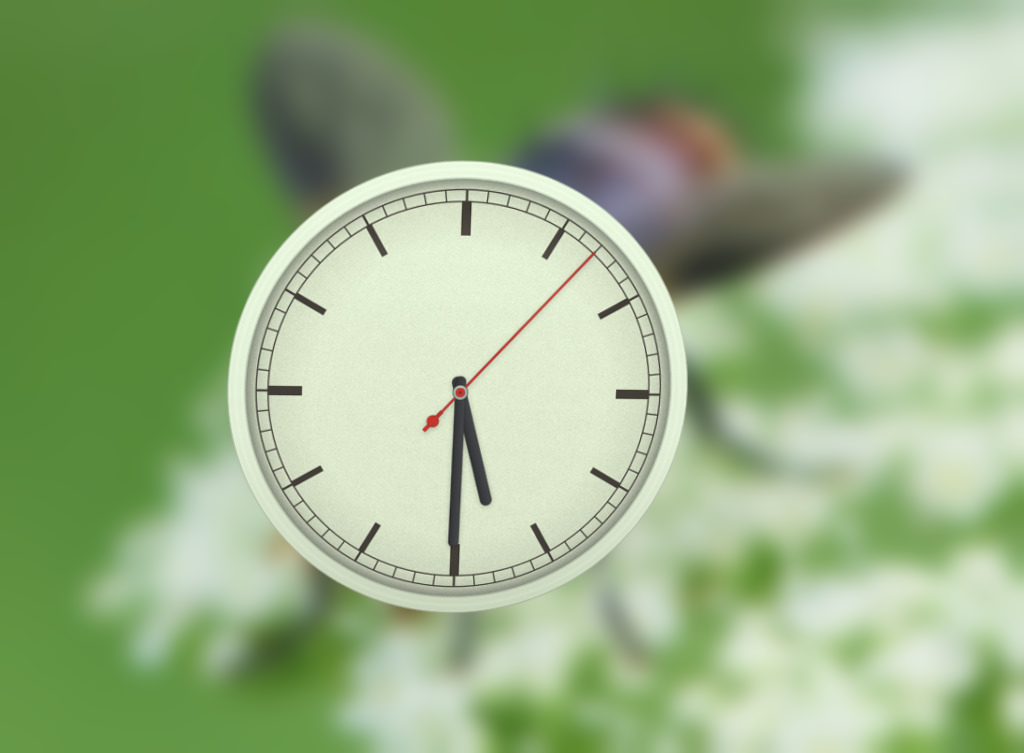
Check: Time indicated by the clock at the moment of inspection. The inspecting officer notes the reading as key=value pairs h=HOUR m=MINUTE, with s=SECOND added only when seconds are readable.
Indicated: h=5 m=30 s=7
